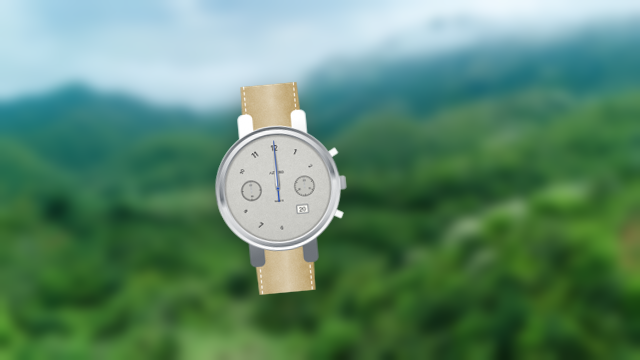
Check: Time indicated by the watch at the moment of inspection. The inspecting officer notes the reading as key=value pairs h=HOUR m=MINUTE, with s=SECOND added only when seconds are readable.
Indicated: h=12 m=0
